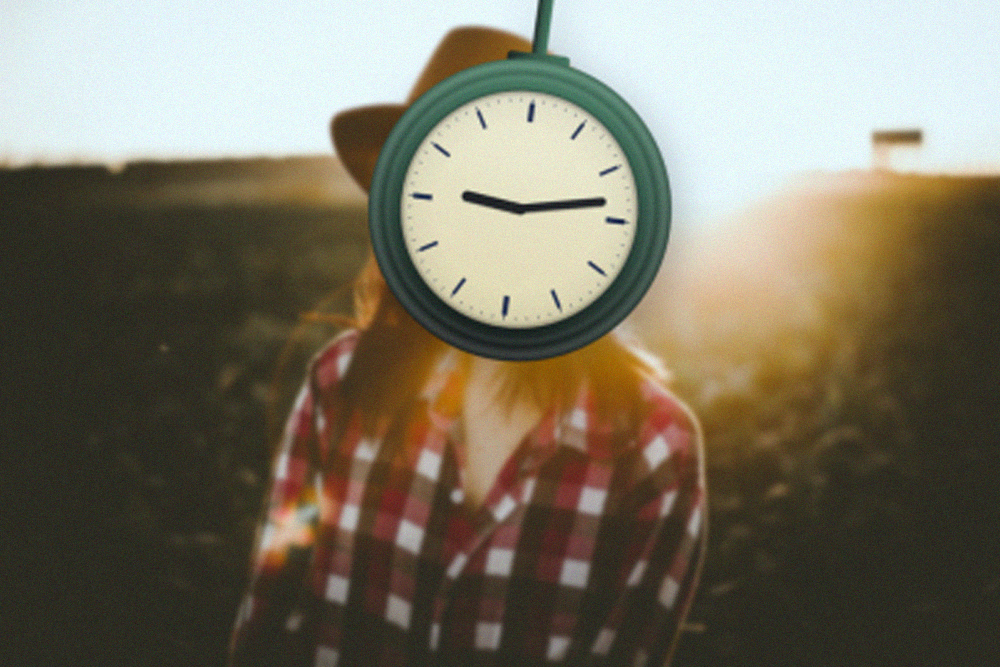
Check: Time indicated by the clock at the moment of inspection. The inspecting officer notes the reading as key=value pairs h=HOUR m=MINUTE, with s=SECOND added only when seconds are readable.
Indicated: h=9 m=13
